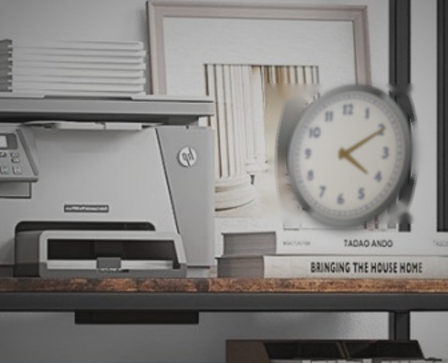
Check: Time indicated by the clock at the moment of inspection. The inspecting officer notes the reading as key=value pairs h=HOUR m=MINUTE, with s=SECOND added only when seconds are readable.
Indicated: h=4 m=10
